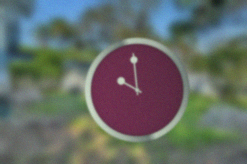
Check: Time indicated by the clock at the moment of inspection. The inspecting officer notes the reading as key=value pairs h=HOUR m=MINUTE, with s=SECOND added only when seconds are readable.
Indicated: h=9 m=59
